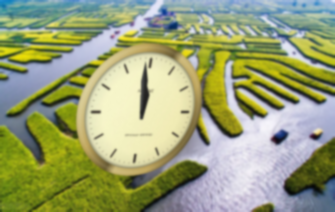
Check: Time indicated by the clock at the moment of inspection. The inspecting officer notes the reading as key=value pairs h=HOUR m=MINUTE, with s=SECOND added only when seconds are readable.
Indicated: h=11 m=59
